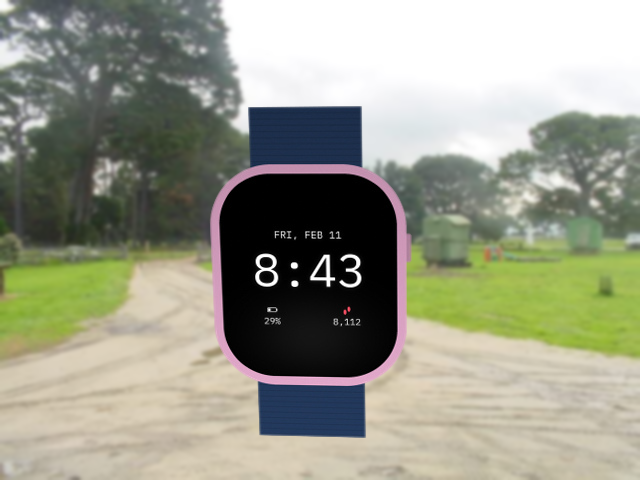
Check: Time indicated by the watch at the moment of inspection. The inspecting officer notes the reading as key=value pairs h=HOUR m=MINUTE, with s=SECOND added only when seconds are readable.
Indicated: h=8 m=43
